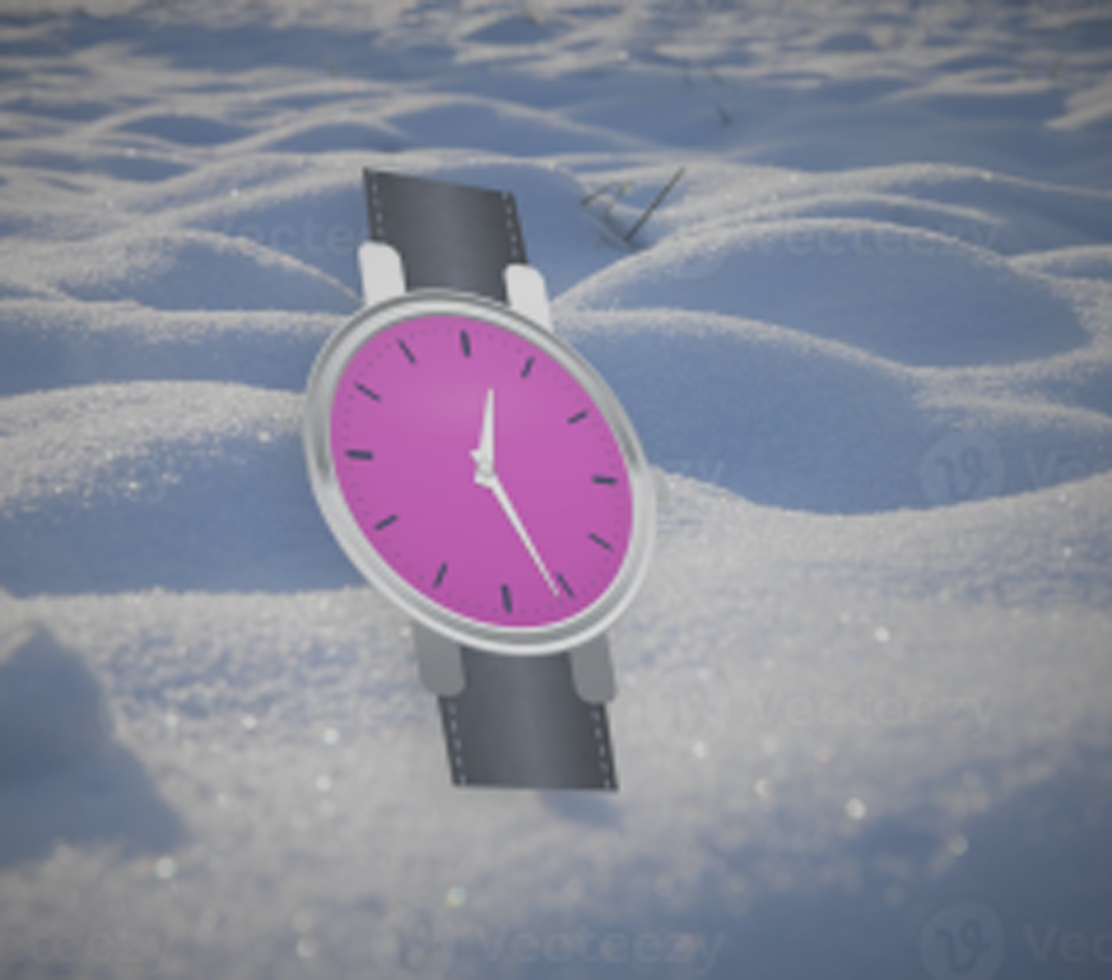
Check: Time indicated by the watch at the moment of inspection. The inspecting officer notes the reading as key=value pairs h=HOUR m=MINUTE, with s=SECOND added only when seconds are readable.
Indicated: h=12 m=26
